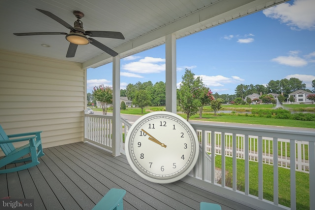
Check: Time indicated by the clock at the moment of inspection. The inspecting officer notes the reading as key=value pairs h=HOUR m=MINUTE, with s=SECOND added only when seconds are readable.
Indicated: h=9 m=51
